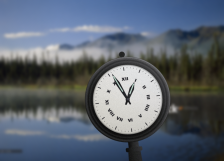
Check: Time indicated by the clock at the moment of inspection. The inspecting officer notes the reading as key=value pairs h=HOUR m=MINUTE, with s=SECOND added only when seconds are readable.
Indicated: h=12 m=56
